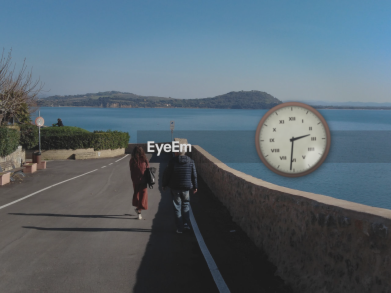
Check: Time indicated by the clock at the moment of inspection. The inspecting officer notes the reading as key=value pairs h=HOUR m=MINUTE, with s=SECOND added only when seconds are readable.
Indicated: h=2 m=31
